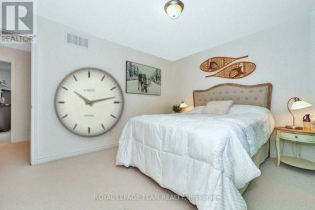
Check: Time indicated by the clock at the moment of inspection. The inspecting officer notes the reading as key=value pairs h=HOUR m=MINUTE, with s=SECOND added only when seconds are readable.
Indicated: h=10 m=13
